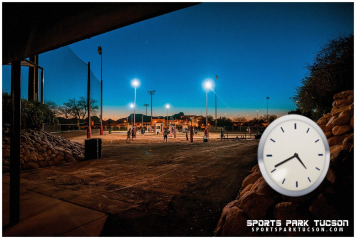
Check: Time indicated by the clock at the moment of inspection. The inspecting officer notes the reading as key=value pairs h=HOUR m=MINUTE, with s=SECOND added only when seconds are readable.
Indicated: h=4 m=41
